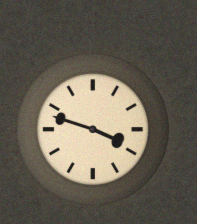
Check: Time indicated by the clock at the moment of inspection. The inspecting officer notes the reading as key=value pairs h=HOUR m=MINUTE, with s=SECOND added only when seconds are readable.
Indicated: h=3 m=48
